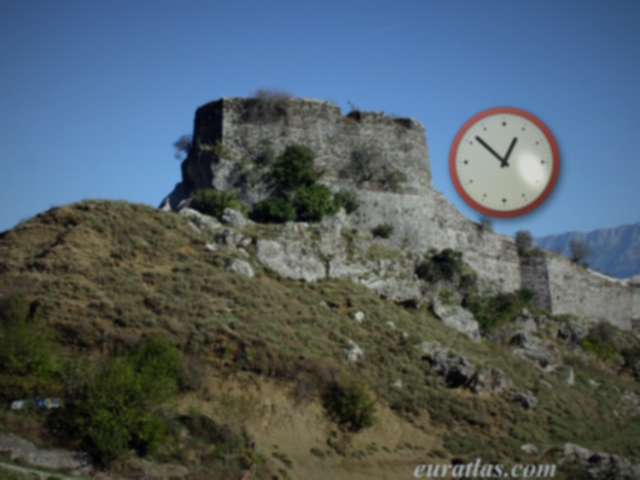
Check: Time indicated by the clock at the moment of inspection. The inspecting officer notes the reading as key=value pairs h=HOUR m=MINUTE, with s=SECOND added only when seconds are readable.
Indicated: h=12 m=52
